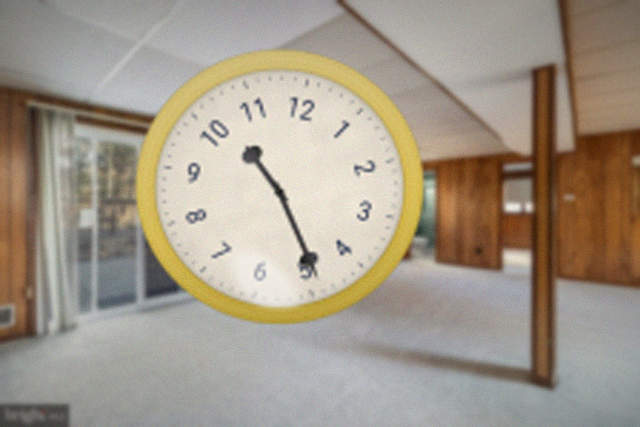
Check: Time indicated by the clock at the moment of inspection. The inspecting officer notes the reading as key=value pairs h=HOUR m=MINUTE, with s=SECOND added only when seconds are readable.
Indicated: h=10 m=24
